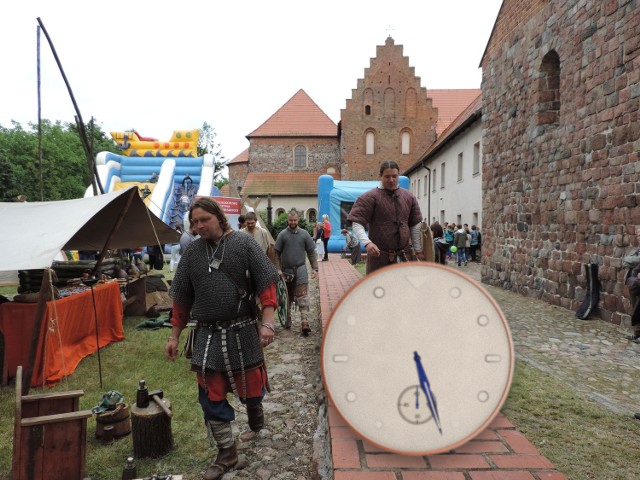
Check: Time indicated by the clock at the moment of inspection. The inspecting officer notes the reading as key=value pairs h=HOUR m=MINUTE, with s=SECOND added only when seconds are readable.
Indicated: h=5 m=27
